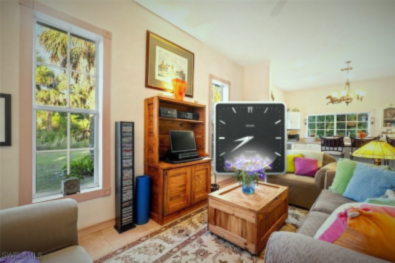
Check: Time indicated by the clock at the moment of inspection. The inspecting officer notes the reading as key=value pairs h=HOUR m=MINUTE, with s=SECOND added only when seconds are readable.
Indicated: h=8 m=39
